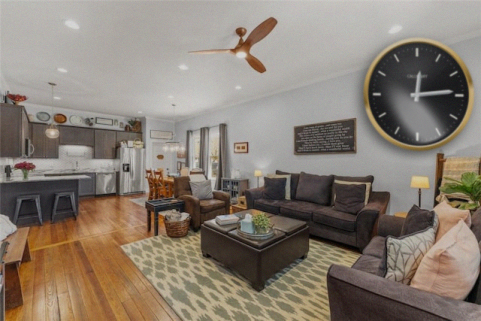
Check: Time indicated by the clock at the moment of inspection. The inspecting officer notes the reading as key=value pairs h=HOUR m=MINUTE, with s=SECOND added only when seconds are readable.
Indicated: h=12 m=14
